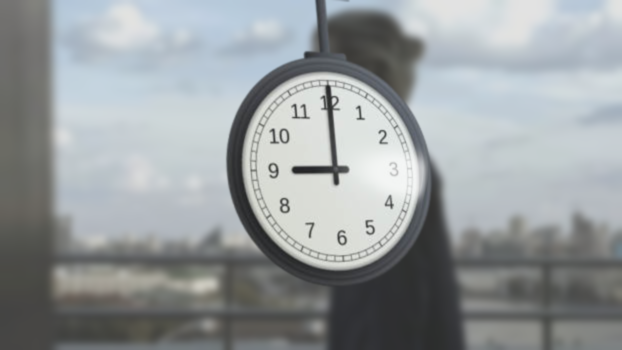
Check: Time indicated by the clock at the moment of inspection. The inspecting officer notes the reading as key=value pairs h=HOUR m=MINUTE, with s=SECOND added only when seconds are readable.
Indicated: h=9 m=0
